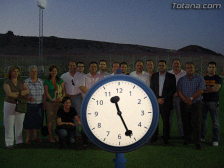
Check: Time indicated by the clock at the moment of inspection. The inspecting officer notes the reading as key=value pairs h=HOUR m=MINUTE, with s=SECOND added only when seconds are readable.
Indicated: h=11 m=26
